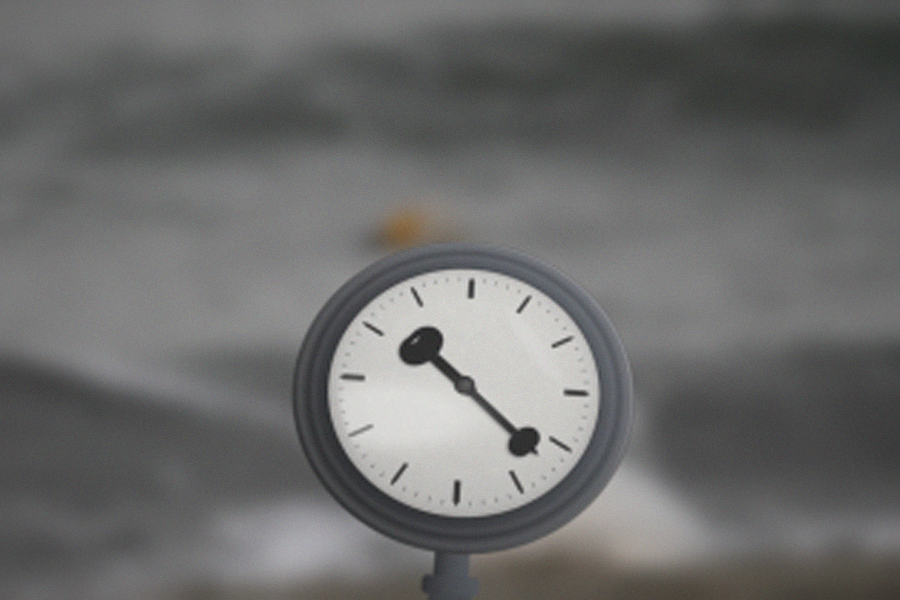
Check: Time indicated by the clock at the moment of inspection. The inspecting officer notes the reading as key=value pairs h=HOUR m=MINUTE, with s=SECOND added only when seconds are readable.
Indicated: h=10 m=22
